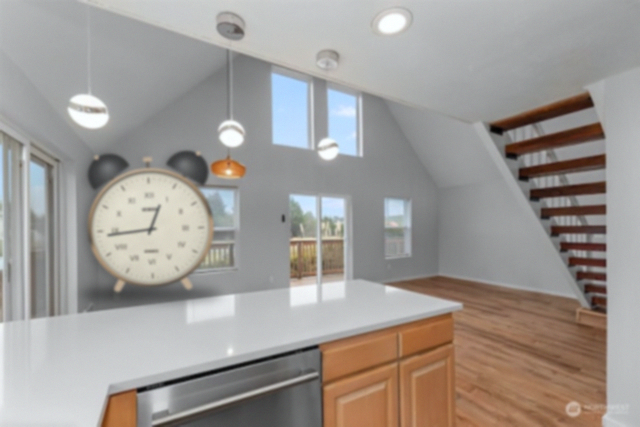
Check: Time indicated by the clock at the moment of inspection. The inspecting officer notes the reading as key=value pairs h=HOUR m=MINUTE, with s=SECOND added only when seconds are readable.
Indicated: h=12 m=44
